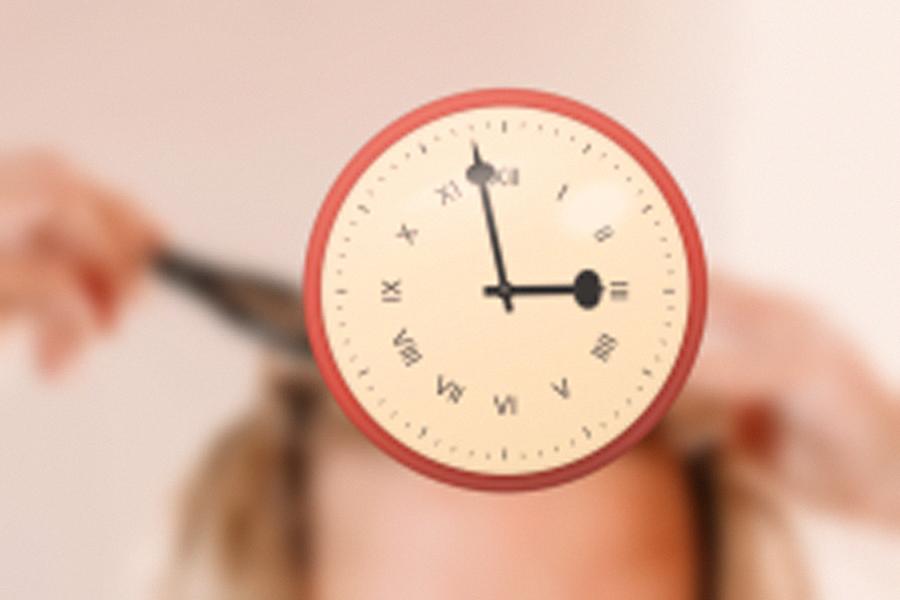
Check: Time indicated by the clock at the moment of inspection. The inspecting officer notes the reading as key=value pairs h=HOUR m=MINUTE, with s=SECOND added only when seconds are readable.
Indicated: h=2 m=58
